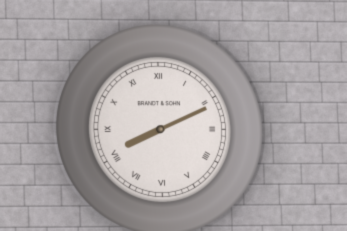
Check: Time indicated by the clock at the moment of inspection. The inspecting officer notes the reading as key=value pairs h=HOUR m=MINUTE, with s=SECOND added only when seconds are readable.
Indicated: h=8 m=11
